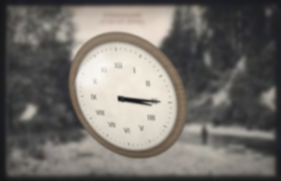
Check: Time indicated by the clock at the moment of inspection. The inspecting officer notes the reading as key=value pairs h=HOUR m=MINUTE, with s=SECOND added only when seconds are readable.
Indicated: h=3 m=15
